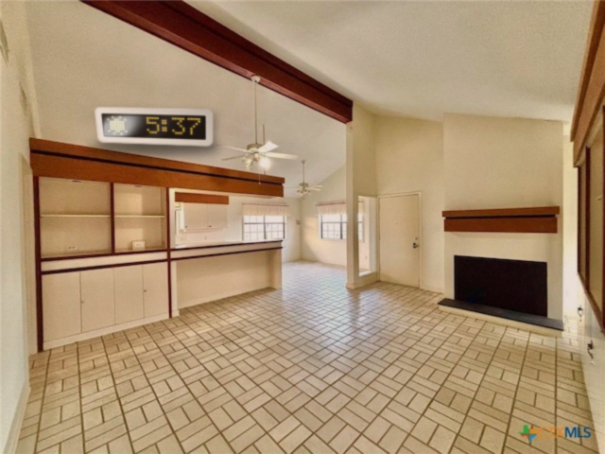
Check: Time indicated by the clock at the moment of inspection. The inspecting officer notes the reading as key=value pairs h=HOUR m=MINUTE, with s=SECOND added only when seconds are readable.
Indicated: h=5 m=37
